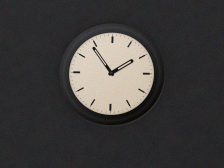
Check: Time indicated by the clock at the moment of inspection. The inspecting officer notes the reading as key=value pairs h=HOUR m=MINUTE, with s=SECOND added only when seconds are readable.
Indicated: h=1 m=54
